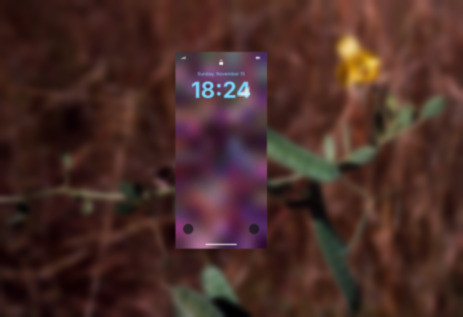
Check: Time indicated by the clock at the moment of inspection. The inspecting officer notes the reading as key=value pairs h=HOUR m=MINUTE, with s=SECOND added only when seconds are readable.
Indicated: h=18 m=24
